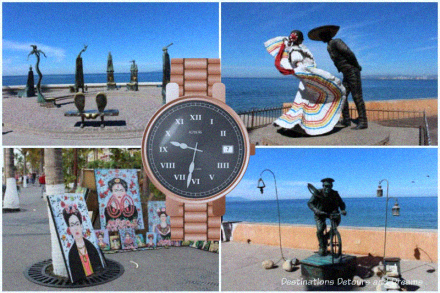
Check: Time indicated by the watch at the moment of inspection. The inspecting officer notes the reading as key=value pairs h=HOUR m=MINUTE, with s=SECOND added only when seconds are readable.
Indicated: h=9 m=32
